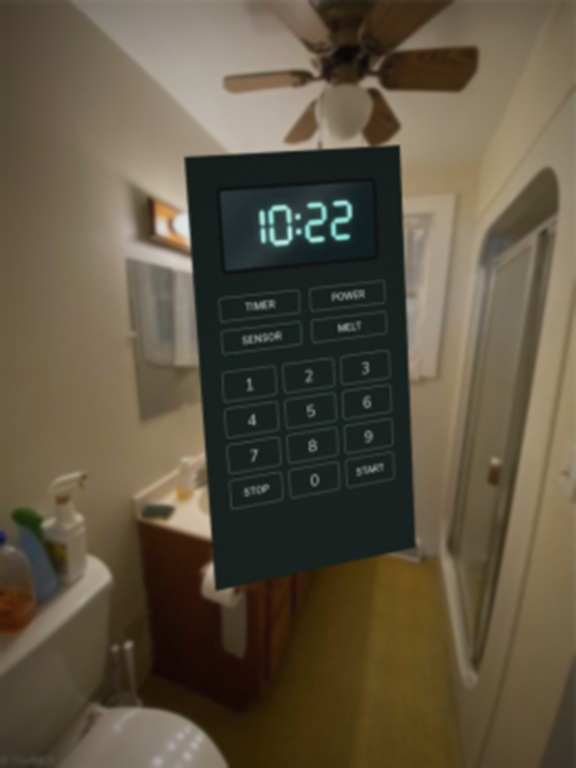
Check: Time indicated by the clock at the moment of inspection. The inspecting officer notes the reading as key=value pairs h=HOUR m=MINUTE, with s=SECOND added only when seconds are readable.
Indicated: h=10 m=22
